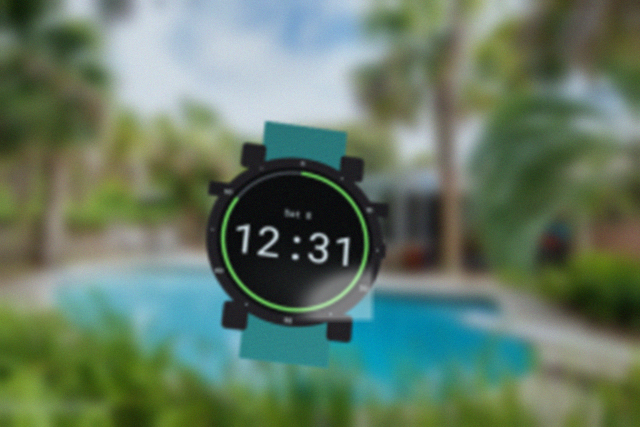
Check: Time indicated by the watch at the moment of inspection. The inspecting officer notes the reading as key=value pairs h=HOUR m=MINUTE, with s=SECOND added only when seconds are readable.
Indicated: h=12 m=31
